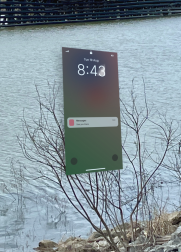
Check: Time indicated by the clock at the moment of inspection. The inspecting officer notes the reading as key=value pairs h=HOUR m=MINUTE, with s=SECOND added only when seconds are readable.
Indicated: h=8 m=43
